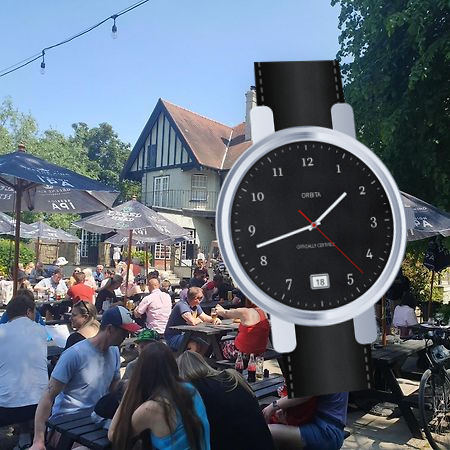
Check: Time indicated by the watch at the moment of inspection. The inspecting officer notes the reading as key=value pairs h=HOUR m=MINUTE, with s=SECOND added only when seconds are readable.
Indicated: h=1 m=42 s=23
